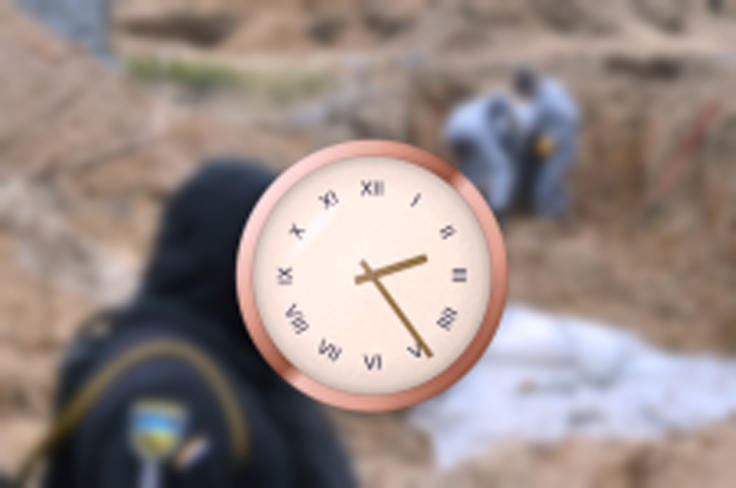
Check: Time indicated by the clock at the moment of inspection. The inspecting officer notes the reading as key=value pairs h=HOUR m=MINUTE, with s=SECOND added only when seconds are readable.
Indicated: h=2 m=24
